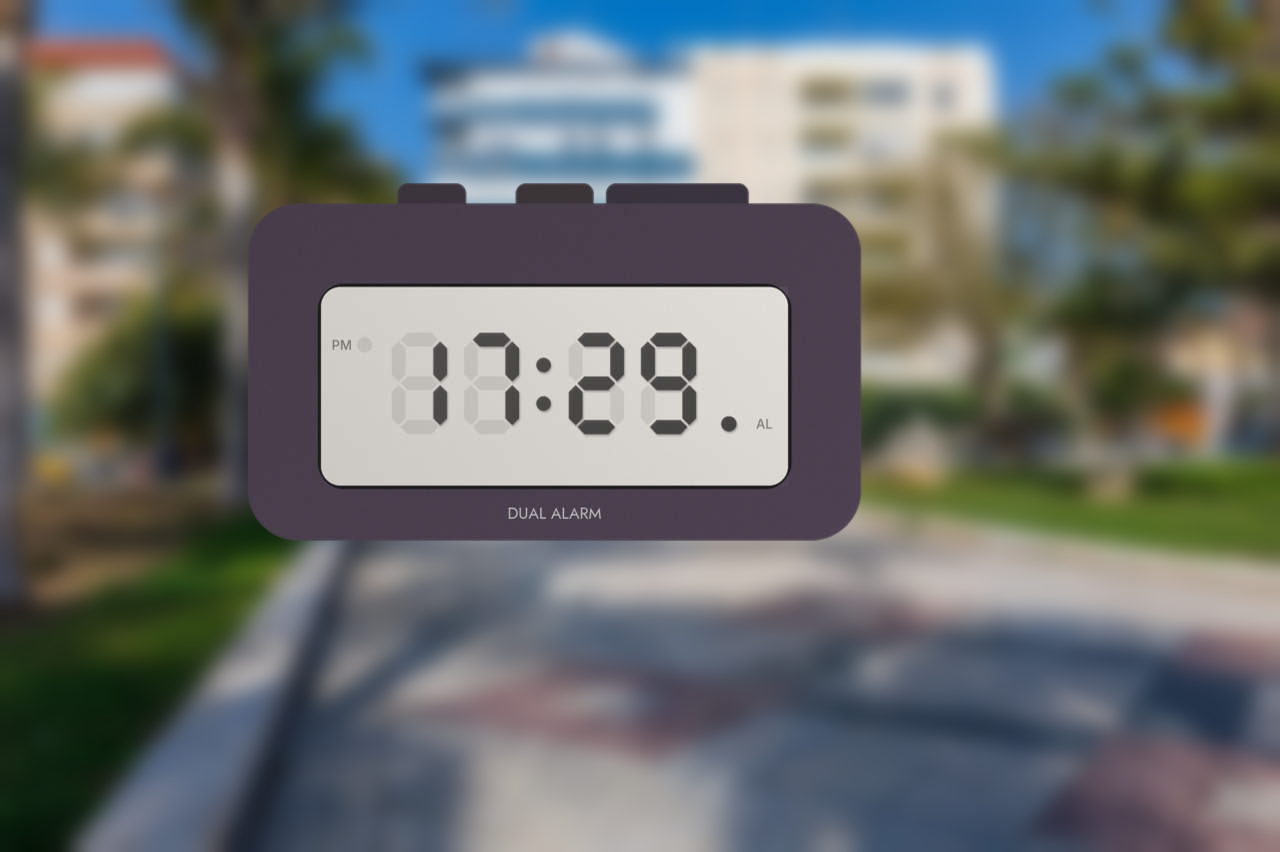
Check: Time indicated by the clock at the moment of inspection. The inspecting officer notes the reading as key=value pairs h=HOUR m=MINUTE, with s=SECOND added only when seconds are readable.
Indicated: h=17 m=29
